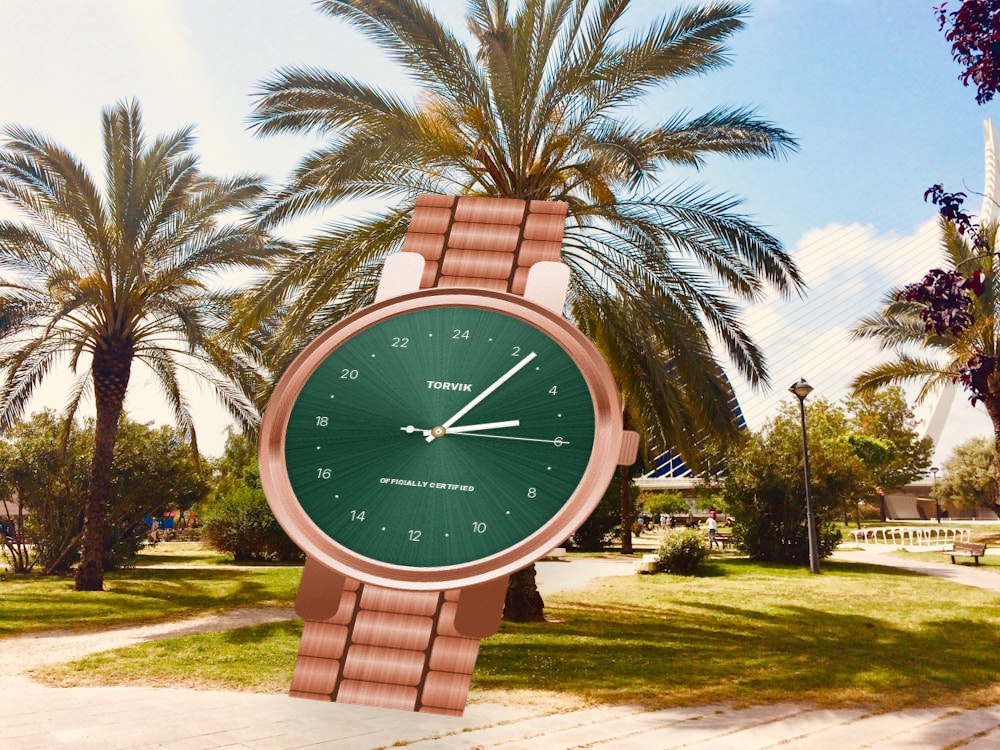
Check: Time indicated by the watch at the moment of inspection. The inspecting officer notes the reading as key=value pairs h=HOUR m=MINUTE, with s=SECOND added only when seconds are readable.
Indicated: h=5 m=6 s=15
